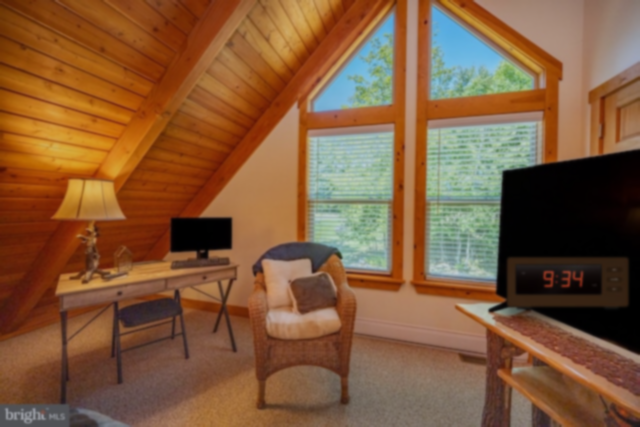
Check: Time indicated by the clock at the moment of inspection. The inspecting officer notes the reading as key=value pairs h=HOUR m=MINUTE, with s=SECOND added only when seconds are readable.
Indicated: h=9 m=34
